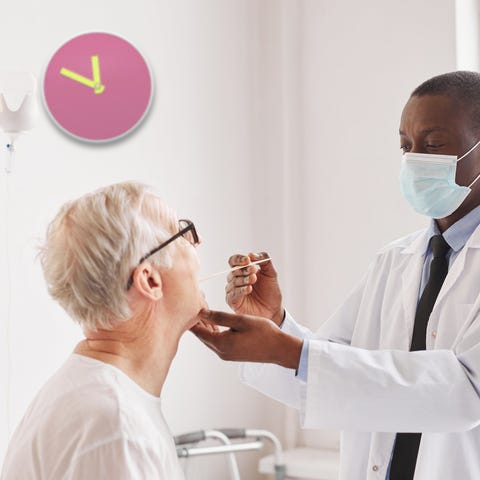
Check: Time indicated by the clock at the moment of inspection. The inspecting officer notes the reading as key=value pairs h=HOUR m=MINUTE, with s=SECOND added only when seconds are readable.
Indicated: h=11 m=49
